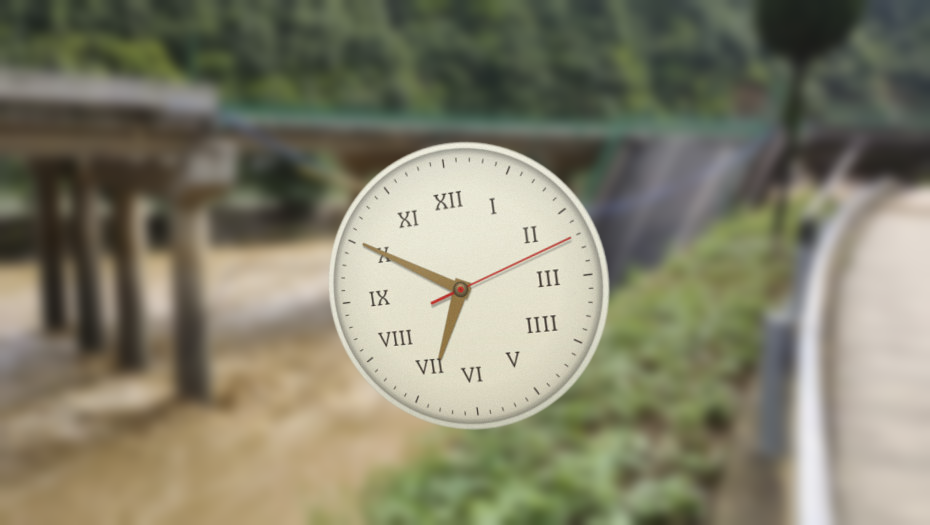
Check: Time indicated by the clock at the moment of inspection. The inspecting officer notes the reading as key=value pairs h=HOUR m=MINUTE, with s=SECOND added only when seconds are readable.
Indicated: h=6 m=50 s=12
